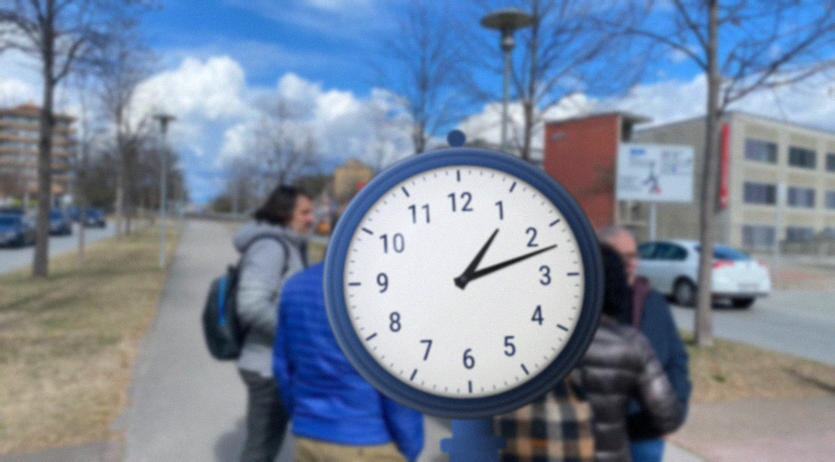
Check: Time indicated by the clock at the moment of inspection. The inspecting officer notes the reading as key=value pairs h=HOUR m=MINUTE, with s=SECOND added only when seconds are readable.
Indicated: h=1 m=12
